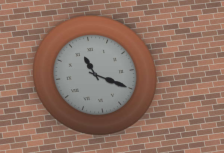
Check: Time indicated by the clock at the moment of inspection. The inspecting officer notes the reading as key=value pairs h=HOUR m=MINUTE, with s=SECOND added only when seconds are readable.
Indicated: h=11 m=20
